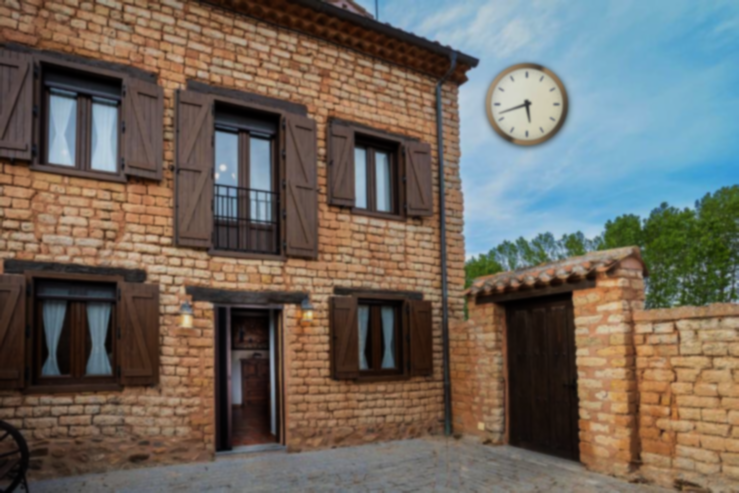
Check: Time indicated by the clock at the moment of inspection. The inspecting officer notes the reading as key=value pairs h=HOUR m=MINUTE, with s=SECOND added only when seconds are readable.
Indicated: h=5 m=42
